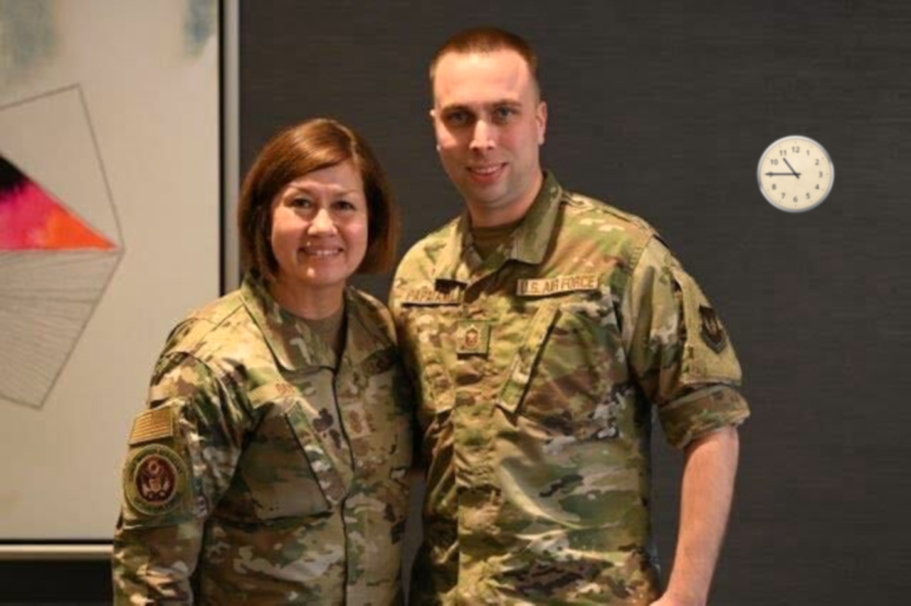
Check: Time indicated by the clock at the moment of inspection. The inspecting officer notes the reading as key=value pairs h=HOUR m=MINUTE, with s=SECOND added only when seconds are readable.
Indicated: h=10 m=45
